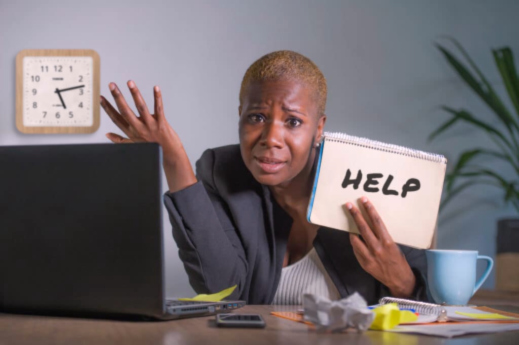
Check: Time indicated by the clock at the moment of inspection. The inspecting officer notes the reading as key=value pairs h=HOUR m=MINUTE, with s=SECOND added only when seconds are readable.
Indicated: h=5 m=13
